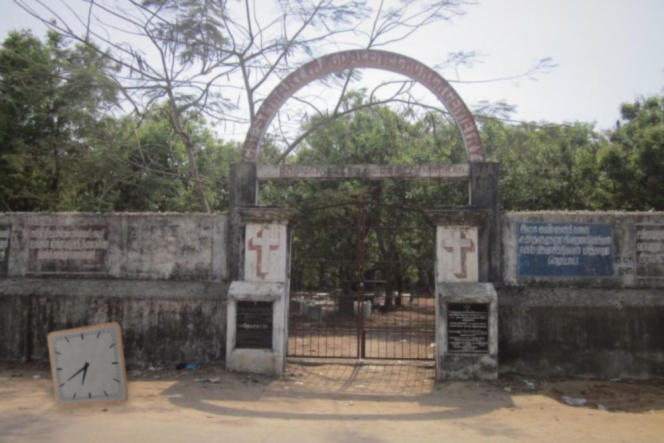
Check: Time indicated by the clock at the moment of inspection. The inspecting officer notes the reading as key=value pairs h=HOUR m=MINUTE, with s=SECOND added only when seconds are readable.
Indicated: h=6 m=40
